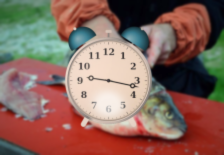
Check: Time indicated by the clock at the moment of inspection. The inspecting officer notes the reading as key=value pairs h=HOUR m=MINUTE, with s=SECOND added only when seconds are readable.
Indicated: h=9 m=17
